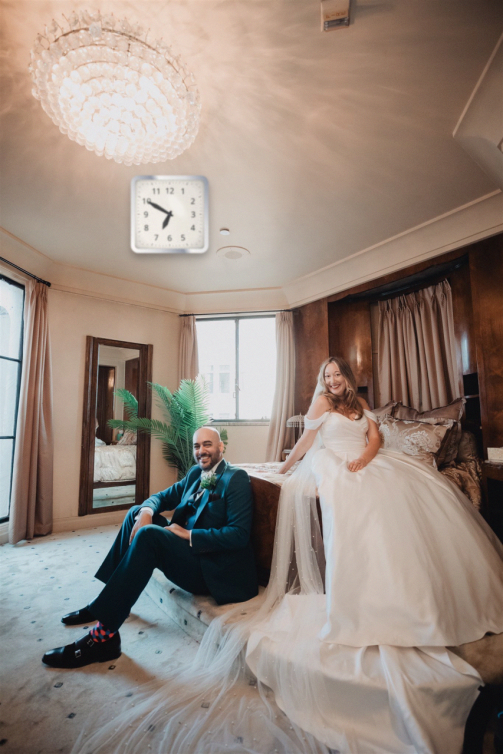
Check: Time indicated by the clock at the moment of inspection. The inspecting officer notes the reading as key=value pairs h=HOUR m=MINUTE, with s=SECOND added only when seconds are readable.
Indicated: h=6 m=50
